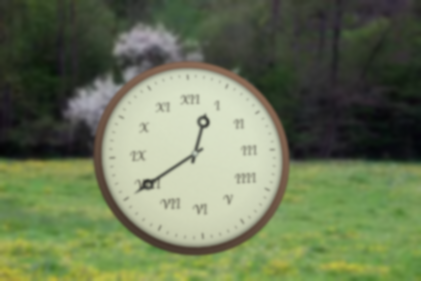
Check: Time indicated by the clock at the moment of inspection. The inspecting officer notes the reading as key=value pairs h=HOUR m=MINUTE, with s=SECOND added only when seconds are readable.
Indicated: h=12 m=40
